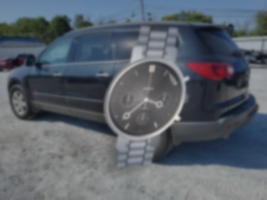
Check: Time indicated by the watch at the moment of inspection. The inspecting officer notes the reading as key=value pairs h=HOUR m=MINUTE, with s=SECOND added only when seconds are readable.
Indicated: h=3 m=38
